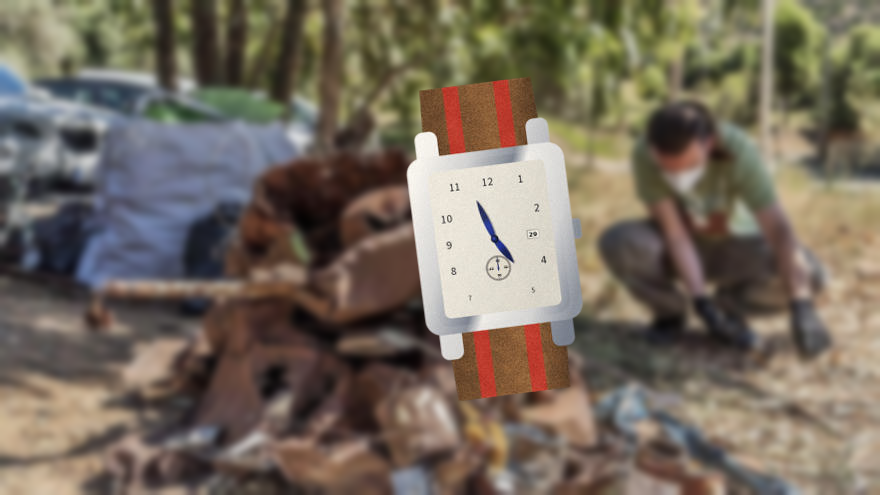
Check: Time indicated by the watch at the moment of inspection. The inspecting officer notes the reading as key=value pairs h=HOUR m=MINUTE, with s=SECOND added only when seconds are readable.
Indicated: h=4 m=57
